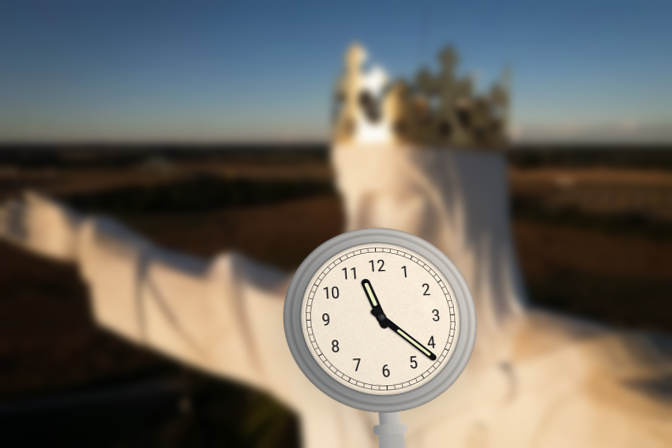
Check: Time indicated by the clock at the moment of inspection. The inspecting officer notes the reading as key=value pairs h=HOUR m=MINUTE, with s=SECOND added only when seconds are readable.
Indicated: h=11 m=22
